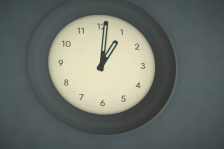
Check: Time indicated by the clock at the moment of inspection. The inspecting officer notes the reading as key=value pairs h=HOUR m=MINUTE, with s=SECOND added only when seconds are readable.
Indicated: h=1 m=1
